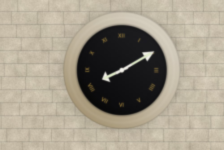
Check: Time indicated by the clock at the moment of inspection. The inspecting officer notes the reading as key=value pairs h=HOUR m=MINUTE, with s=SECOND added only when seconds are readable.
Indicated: h=8 m=10
